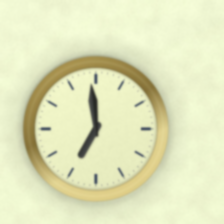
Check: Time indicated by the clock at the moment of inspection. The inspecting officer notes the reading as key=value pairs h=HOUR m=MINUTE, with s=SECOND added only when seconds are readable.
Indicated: h=6 m=59
